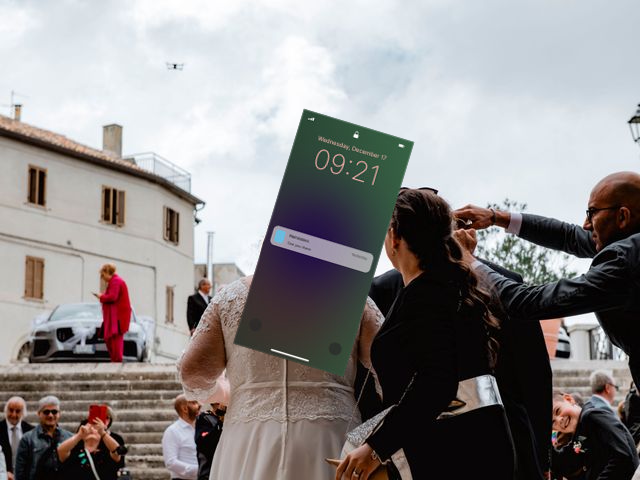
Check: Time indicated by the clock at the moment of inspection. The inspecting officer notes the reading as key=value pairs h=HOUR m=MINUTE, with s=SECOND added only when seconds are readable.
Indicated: h=9 m=21
